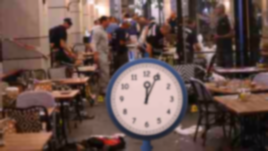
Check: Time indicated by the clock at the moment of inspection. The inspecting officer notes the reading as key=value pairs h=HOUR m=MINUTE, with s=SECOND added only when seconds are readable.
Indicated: h=12 m=4
